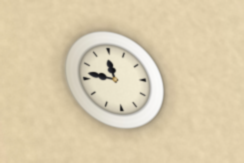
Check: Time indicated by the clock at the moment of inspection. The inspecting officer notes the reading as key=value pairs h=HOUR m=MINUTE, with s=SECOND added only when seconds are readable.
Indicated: h=11 m=47
